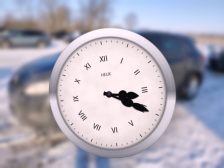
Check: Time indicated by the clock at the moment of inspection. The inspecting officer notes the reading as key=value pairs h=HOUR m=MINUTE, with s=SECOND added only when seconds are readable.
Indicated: h=3 m=20
